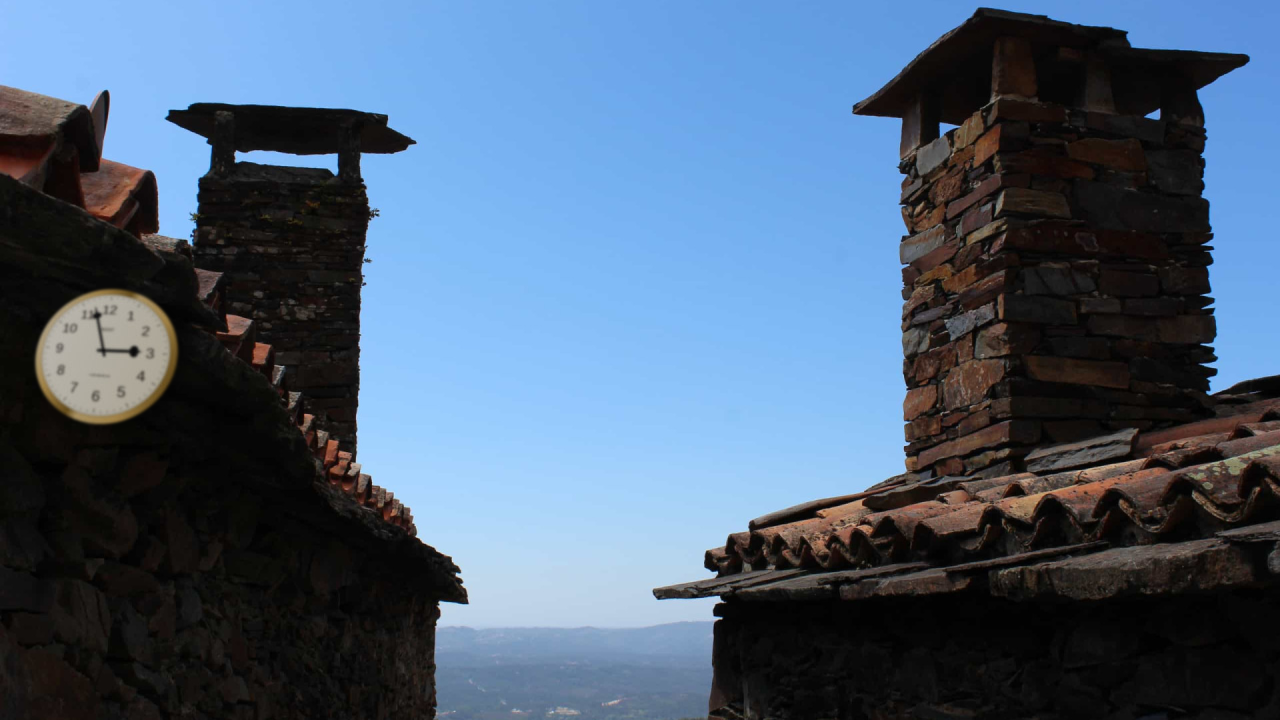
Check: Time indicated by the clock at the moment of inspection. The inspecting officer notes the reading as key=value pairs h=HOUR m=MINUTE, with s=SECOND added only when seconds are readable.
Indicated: h=2 m=57
